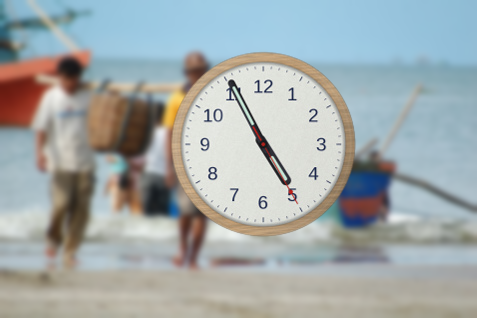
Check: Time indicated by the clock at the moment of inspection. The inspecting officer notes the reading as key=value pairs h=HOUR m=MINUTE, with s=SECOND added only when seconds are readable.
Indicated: h=4 m=55 s=25
